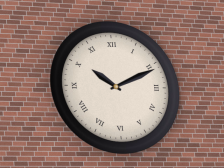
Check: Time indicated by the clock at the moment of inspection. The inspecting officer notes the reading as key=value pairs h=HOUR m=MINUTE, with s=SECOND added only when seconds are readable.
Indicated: h=10 m=11
